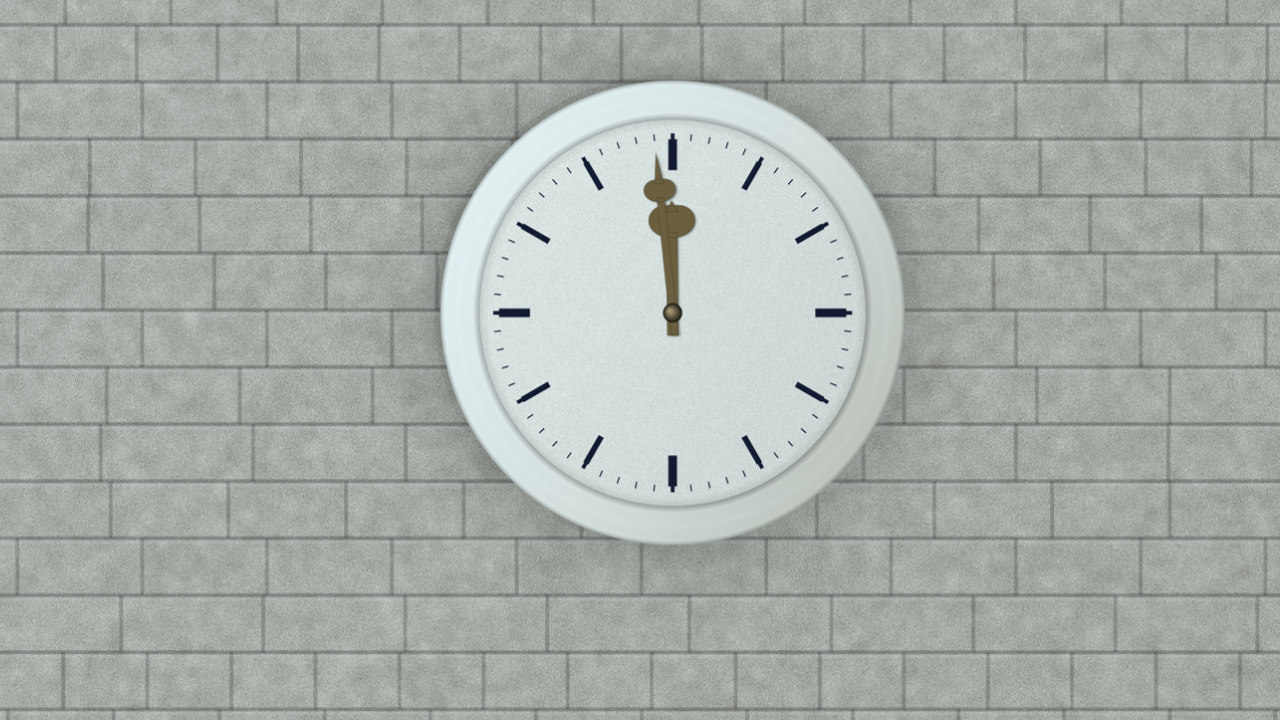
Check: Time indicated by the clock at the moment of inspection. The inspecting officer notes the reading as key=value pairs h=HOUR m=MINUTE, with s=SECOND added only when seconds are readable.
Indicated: h=11 m=59
